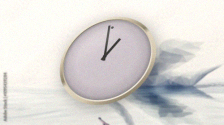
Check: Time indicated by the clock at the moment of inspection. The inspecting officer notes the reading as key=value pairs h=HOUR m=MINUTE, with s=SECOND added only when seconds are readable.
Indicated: h=12 m=59
